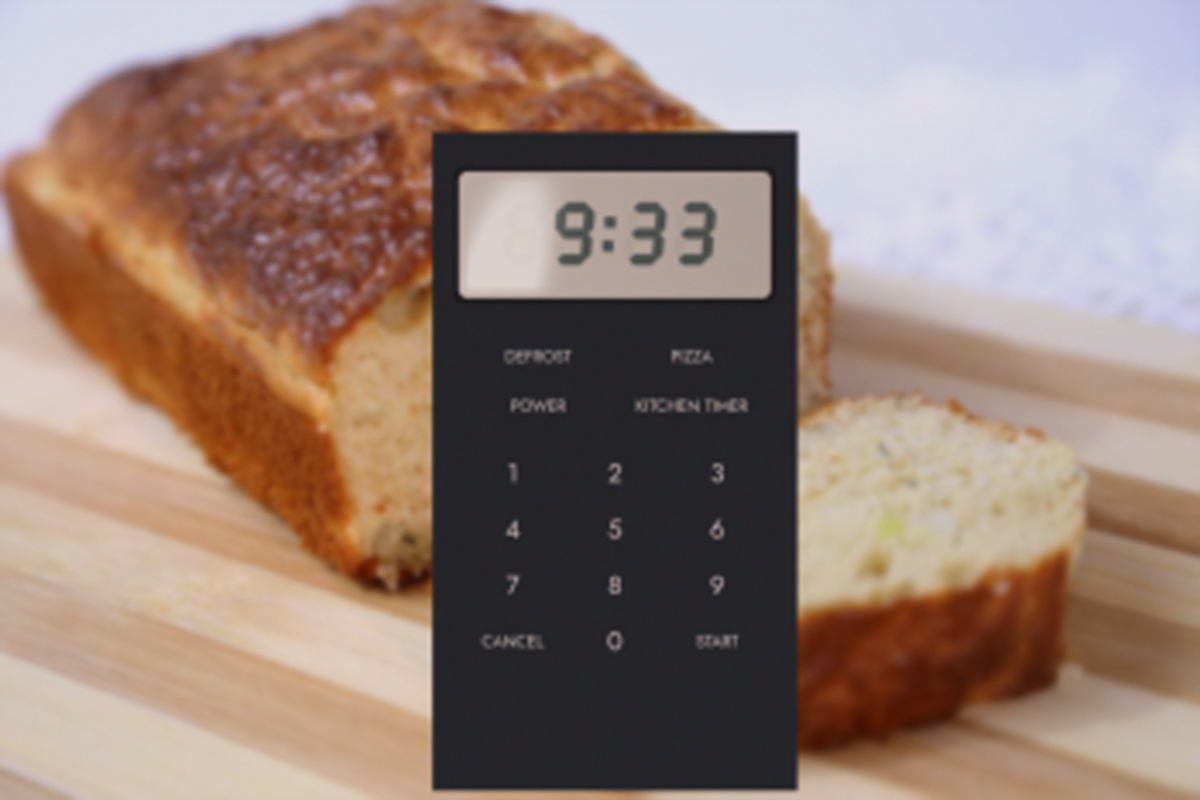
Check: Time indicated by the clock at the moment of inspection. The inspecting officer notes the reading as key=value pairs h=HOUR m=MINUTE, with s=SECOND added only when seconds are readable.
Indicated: h=9 m=33
